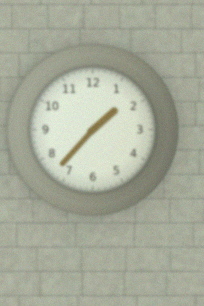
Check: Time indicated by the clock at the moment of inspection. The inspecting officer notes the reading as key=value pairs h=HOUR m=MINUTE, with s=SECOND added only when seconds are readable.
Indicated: h=1 m=37
